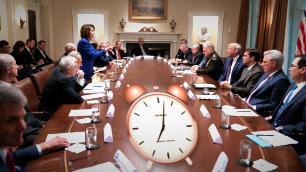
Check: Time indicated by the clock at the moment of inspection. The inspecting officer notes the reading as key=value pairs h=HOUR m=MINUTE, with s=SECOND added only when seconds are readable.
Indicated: h=7 m=2
